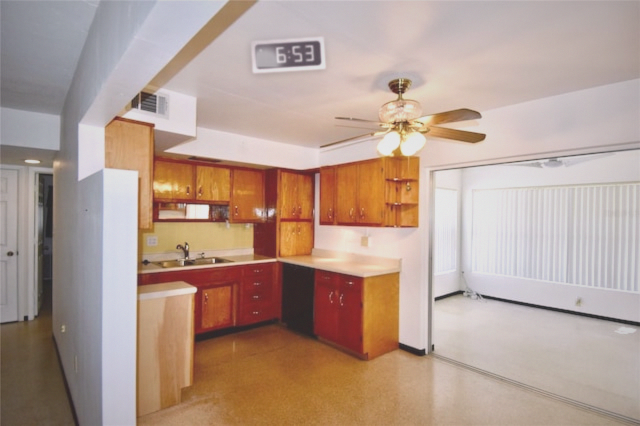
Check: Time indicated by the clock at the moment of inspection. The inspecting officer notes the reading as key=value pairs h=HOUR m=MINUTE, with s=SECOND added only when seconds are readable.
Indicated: h=6 m=53
